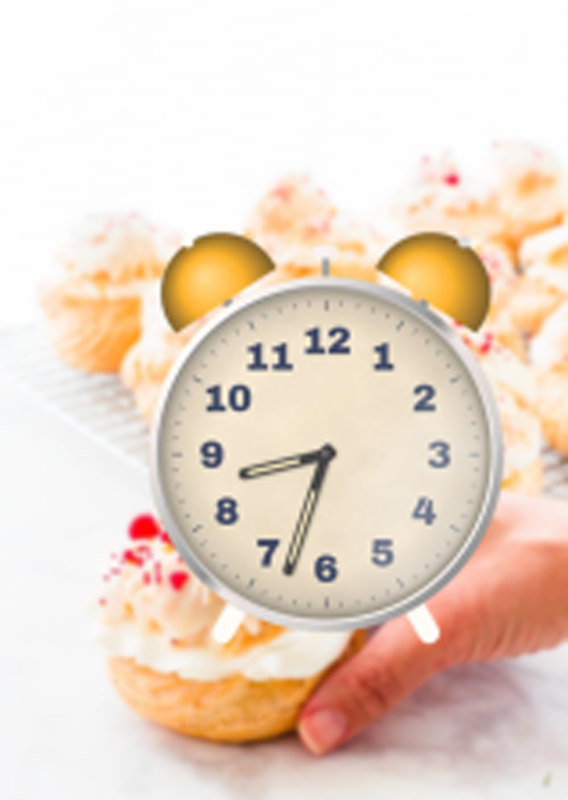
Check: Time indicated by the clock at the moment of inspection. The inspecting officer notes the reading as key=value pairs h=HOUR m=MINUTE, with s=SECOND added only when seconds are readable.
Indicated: h=8 m=33
